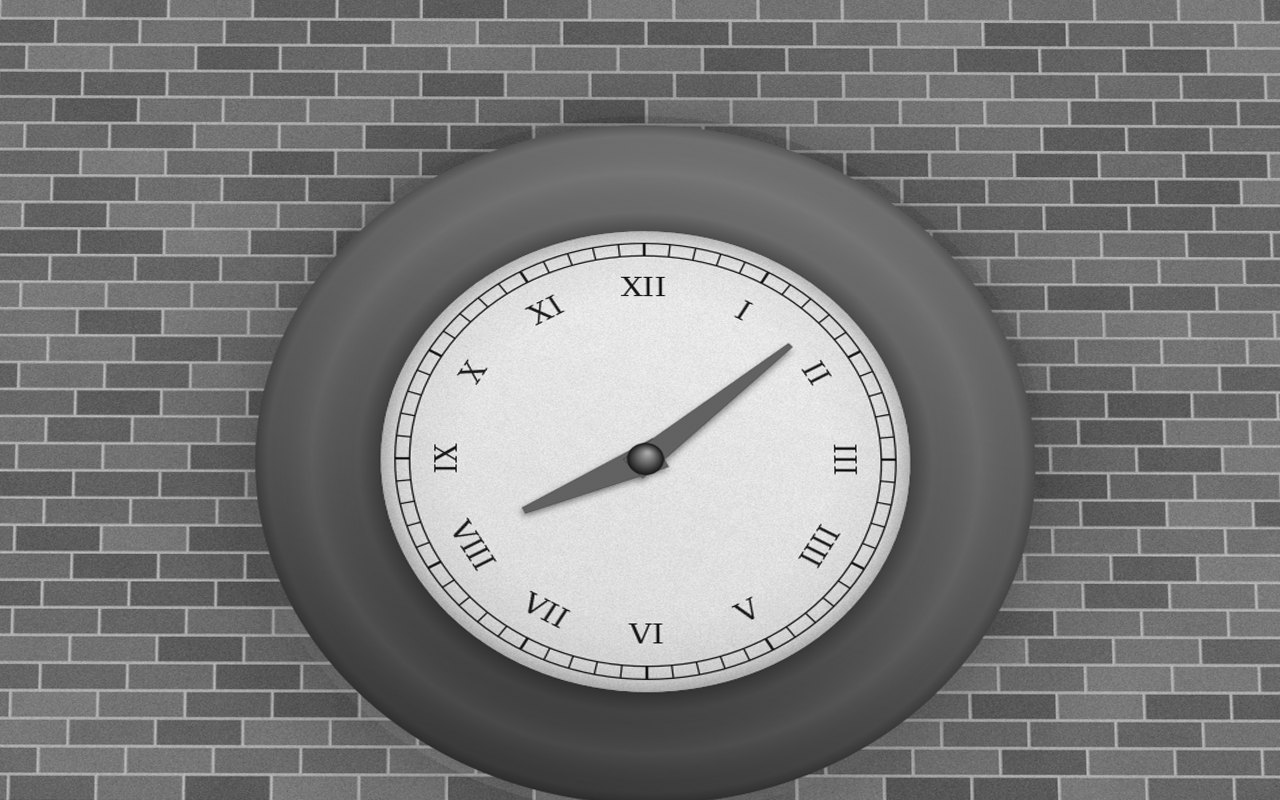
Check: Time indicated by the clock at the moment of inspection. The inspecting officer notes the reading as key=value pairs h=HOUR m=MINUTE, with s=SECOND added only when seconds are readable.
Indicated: h=8 m=8
